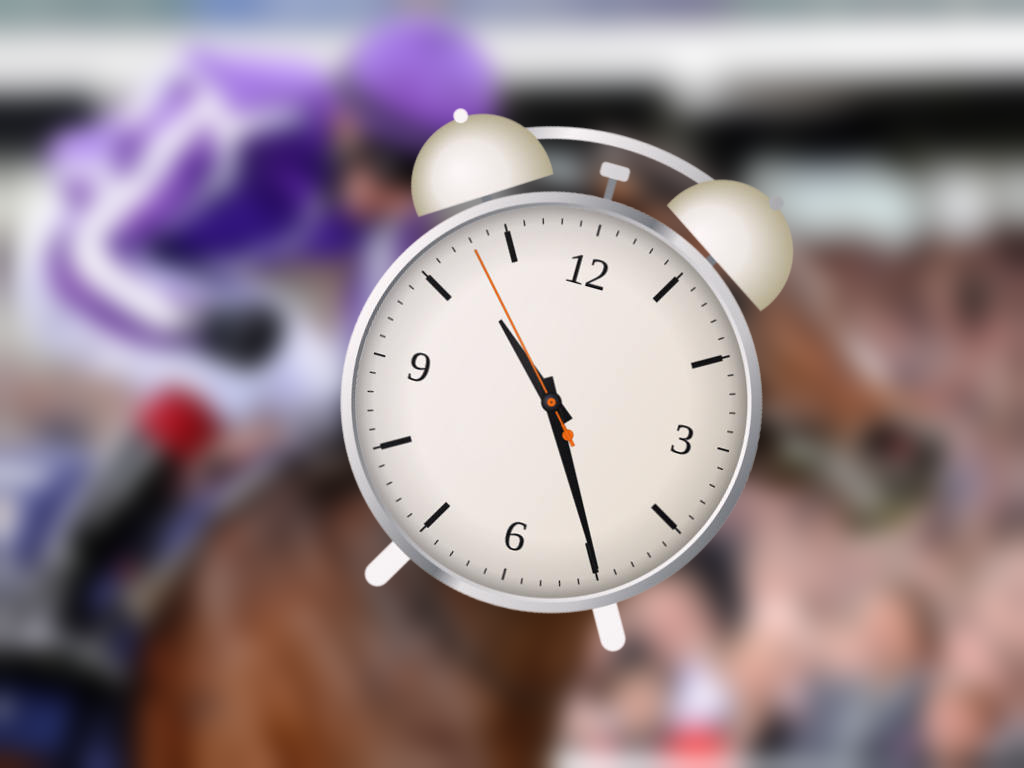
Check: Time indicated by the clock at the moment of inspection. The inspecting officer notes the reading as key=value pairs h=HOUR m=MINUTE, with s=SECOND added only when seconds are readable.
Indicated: h=10 m=24 s=53
